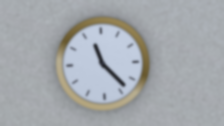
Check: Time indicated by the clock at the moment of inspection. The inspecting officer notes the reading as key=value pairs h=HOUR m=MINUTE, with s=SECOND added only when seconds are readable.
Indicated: h=11 m=23
